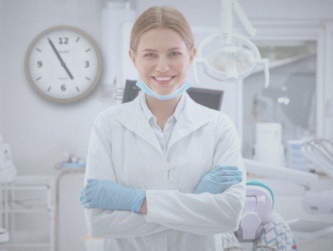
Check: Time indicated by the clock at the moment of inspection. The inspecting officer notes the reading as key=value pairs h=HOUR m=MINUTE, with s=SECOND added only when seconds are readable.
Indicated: h=4 m=55
